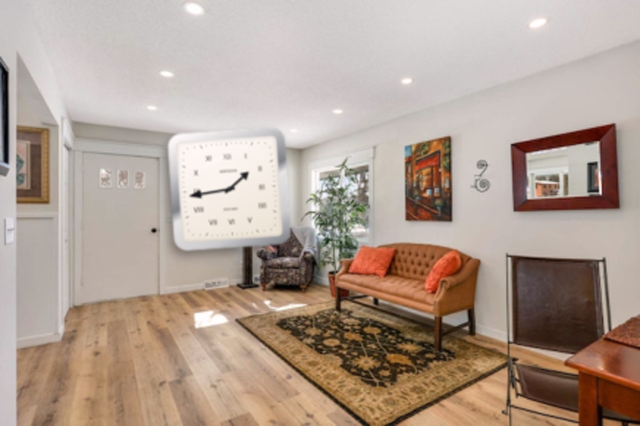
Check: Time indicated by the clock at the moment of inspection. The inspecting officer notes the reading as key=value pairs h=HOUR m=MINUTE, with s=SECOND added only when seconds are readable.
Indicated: h=1 m=44
